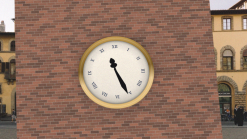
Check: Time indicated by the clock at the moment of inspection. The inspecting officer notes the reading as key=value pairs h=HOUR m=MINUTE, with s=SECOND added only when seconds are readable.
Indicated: h=11 m=26
